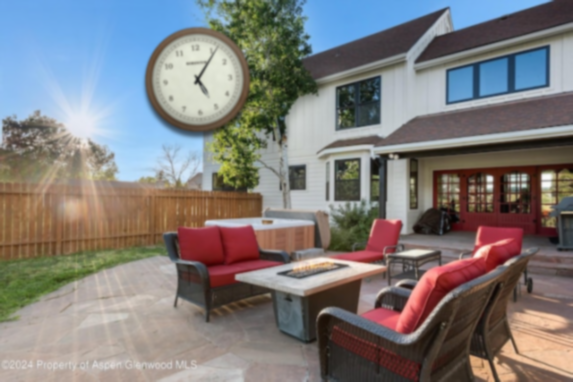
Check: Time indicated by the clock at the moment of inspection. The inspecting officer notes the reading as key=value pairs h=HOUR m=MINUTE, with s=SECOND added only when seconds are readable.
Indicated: h=5 m=6
